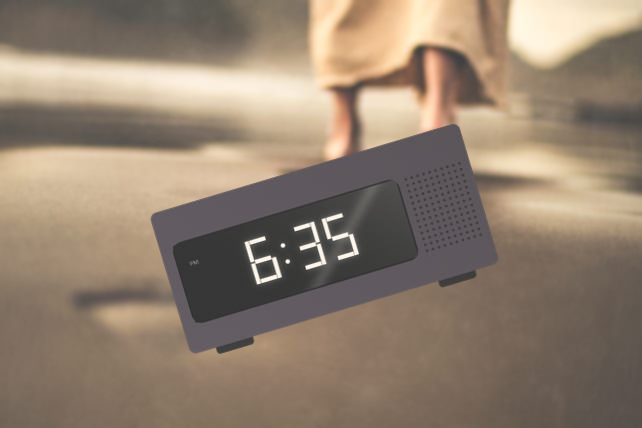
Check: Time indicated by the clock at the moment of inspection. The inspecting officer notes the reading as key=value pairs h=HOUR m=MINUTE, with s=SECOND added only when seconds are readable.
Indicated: h=6 m=35
